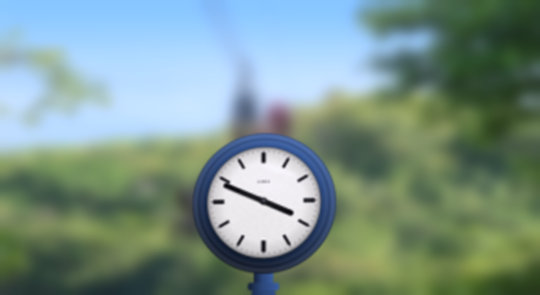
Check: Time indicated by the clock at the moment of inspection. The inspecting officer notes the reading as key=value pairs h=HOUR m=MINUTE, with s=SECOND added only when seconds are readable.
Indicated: h=3 m=49
